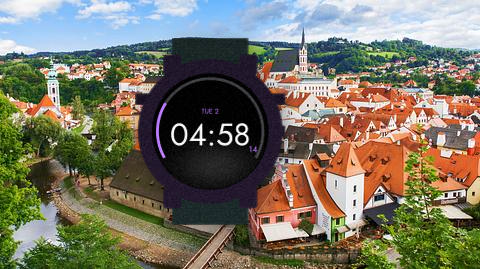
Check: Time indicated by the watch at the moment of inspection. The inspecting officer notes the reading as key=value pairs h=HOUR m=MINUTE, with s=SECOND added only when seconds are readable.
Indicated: h=4 m=58 s=14
